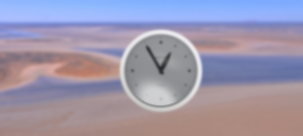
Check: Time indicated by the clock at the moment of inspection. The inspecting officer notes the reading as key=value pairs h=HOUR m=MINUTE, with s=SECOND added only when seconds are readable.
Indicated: h=12 m=55
